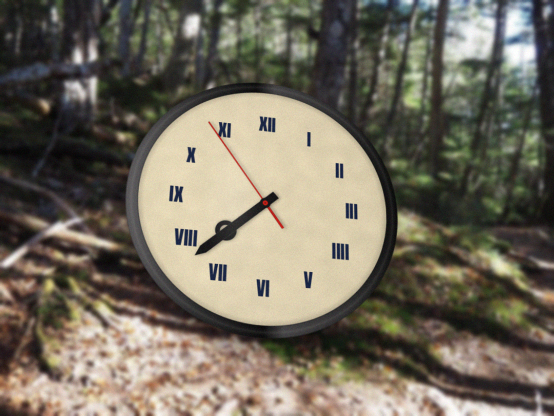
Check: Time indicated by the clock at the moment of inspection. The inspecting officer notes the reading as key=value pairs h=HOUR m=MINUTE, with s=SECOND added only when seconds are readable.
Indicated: h=7 m=37 s=54
